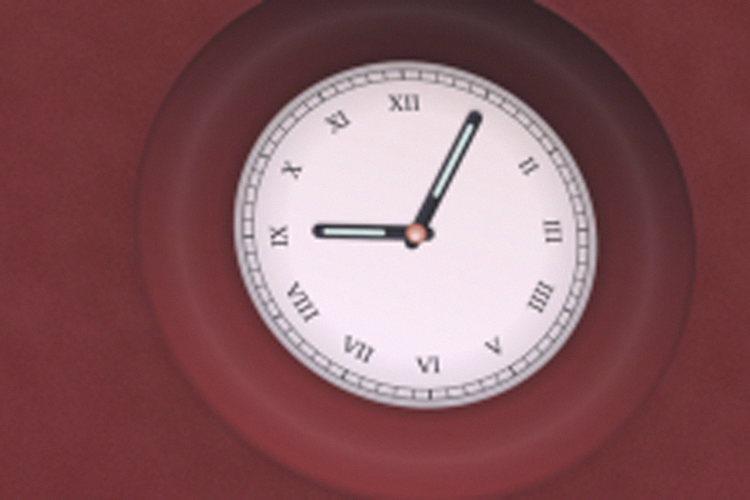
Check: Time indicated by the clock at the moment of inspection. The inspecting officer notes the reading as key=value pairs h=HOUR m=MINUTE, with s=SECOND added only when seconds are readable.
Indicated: h=9 m=5
